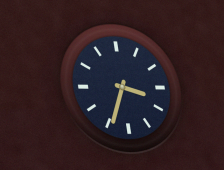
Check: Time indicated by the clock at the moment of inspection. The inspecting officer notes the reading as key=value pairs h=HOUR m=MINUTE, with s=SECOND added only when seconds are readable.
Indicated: h=3 m=34
